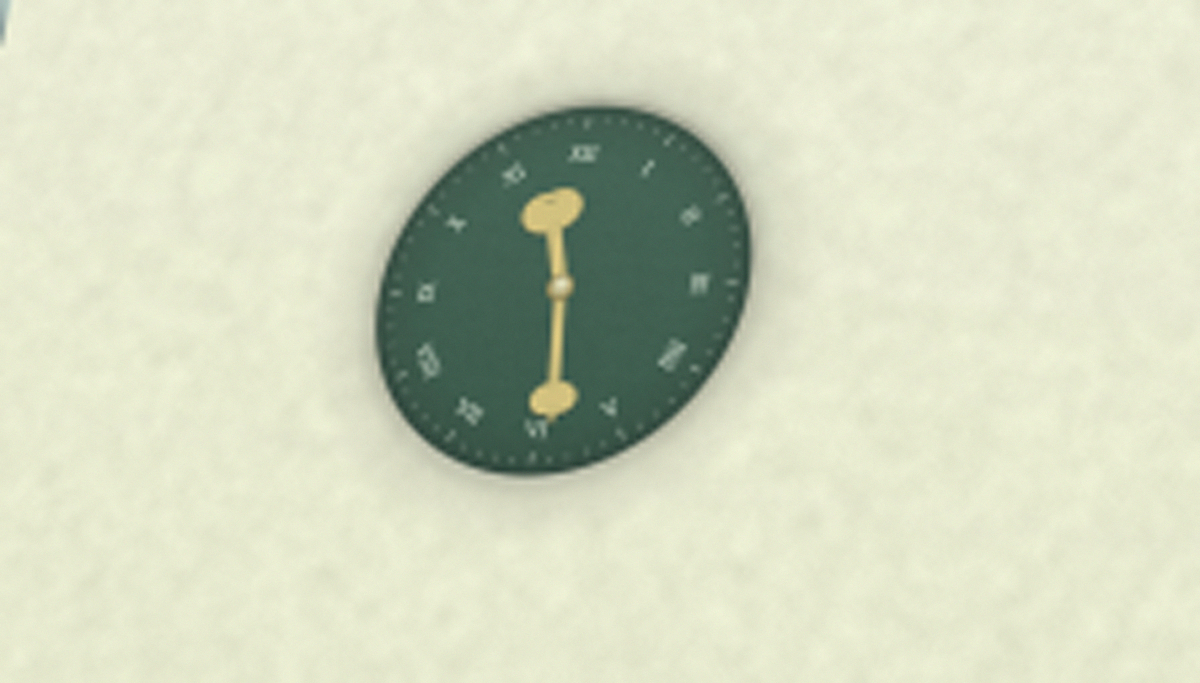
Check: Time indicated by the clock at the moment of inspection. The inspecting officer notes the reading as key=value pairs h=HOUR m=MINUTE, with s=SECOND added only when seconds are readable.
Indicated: h=11 m=29
